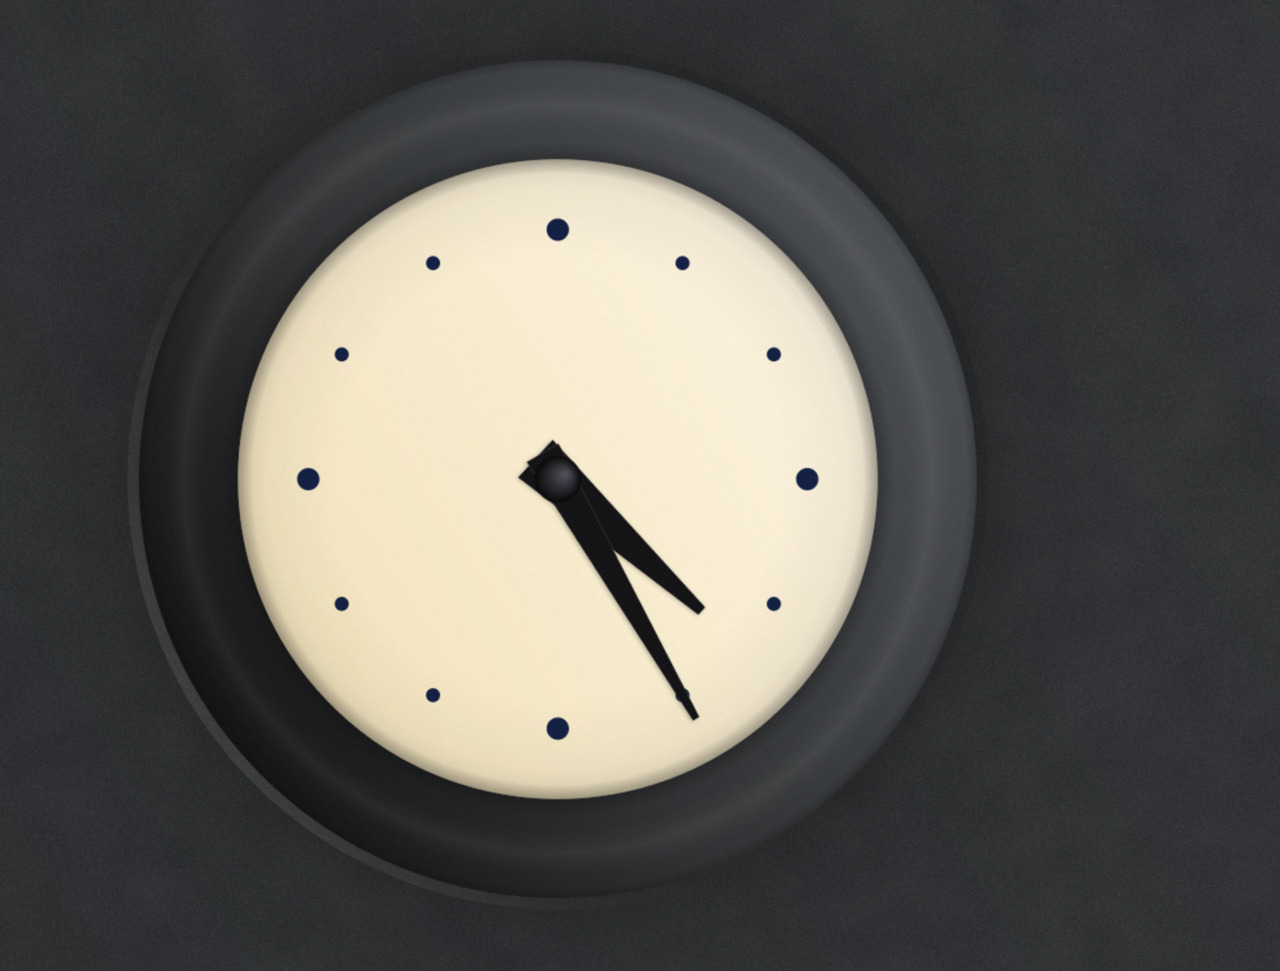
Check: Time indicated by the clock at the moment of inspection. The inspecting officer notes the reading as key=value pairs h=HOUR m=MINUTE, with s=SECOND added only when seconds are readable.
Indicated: h=4 m=25
